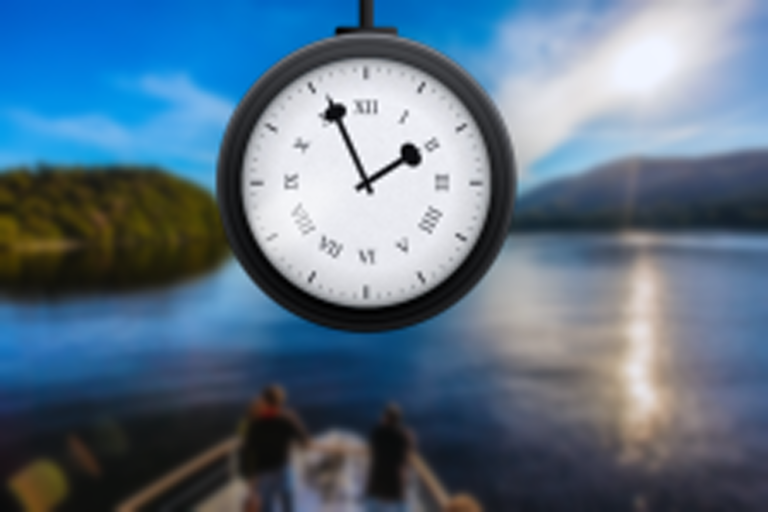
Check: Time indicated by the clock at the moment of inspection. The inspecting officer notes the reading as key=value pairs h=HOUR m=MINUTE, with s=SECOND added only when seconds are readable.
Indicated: h=1 m=56
